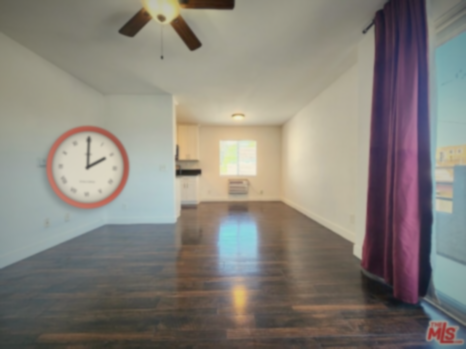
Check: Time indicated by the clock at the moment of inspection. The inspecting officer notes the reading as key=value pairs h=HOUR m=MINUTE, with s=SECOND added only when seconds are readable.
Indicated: h=2 m=0
